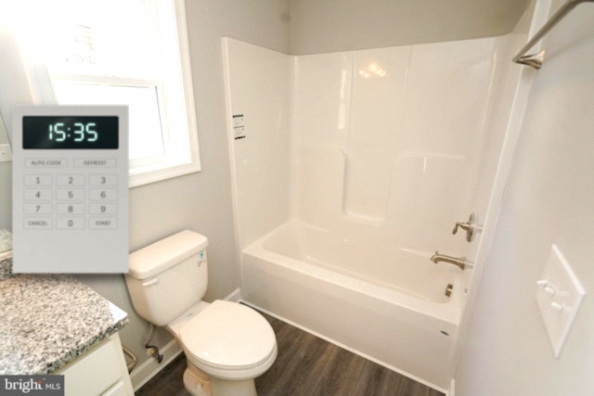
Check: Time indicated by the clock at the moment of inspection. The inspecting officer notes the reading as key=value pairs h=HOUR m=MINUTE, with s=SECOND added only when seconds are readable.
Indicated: h=15 m=35
